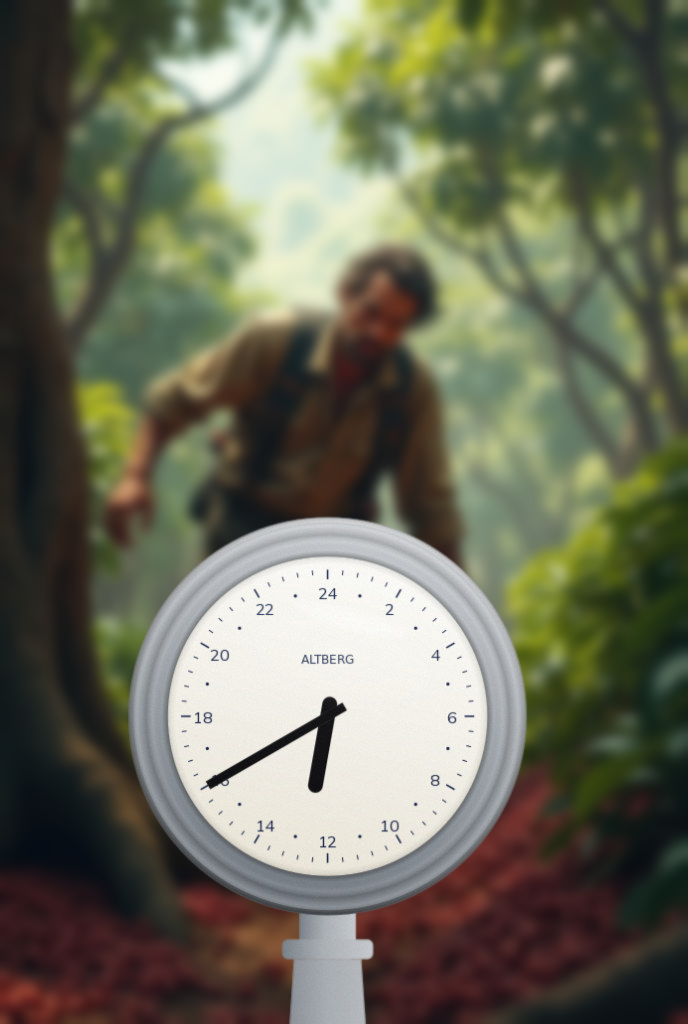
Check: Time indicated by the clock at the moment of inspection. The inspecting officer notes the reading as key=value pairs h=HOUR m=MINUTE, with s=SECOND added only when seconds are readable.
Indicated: h=12 m=40
